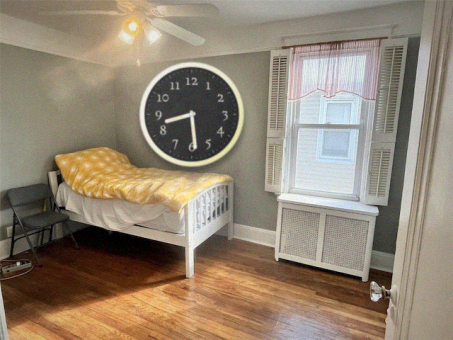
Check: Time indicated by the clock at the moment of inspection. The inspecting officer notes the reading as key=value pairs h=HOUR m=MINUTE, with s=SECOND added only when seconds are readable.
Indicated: h=8 m=29
